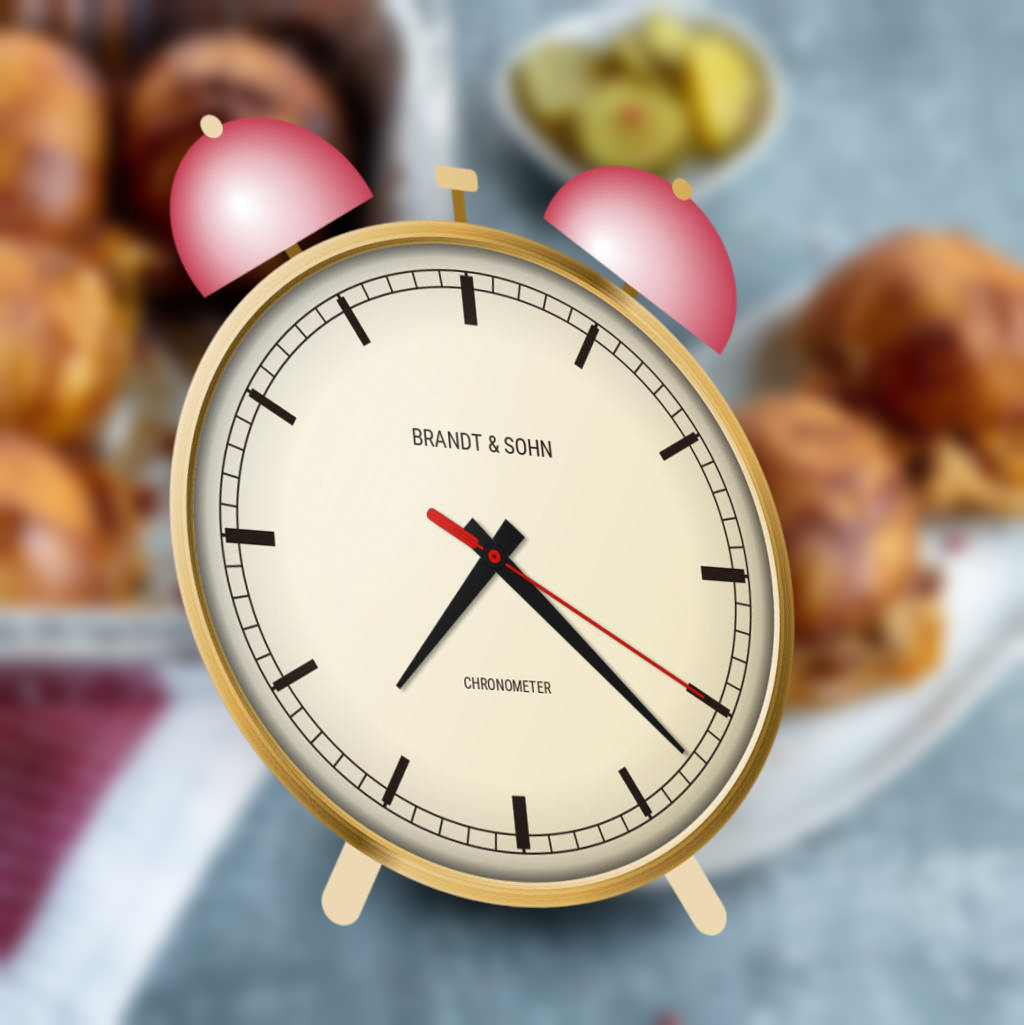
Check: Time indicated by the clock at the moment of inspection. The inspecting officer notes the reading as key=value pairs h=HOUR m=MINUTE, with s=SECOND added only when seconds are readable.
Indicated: h=7 m=22 s=20
